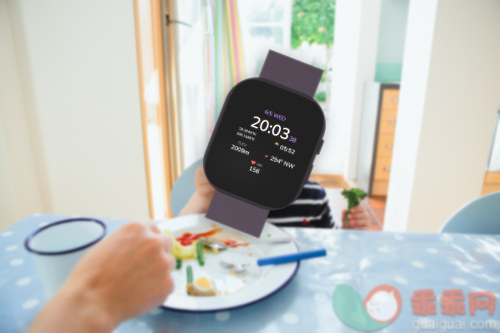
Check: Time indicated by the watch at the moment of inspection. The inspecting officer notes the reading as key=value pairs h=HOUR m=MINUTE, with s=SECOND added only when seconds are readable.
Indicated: h=20 m=3
